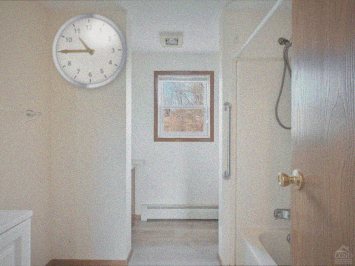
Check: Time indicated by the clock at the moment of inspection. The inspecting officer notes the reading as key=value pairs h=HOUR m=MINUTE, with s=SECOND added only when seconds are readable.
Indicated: h=10 m=45
